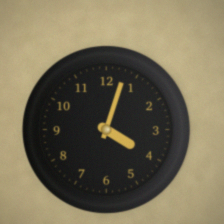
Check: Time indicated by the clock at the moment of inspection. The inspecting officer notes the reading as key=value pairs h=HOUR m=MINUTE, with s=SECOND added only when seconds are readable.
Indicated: h=4 m=3
